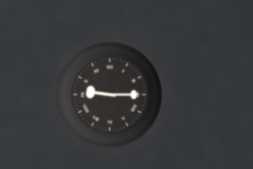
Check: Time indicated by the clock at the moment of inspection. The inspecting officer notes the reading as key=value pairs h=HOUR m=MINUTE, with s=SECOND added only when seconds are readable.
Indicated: h=9 m=15
